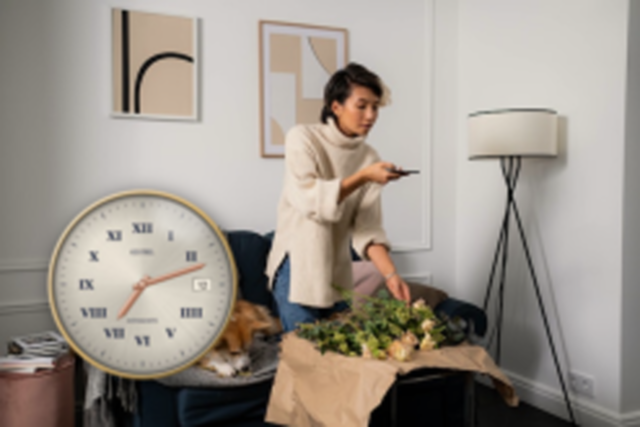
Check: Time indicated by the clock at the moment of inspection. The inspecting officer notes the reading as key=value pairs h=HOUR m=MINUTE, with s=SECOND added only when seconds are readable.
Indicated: h=7 m=12
